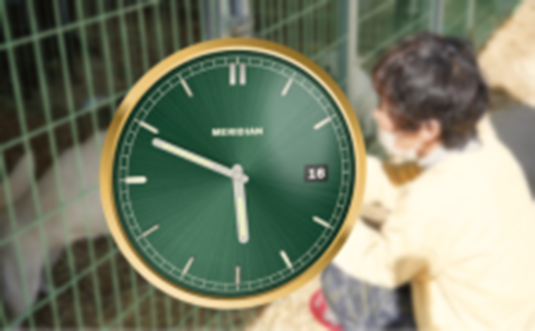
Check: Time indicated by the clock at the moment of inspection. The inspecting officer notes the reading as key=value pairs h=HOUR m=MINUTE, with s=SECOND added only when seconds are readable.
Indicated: h=5 m=49
